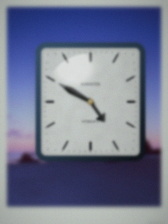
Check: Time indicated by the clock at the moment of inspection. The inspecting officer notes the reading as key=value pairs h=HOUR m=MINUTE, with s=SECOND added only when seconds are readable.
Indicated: h=4 m=50
